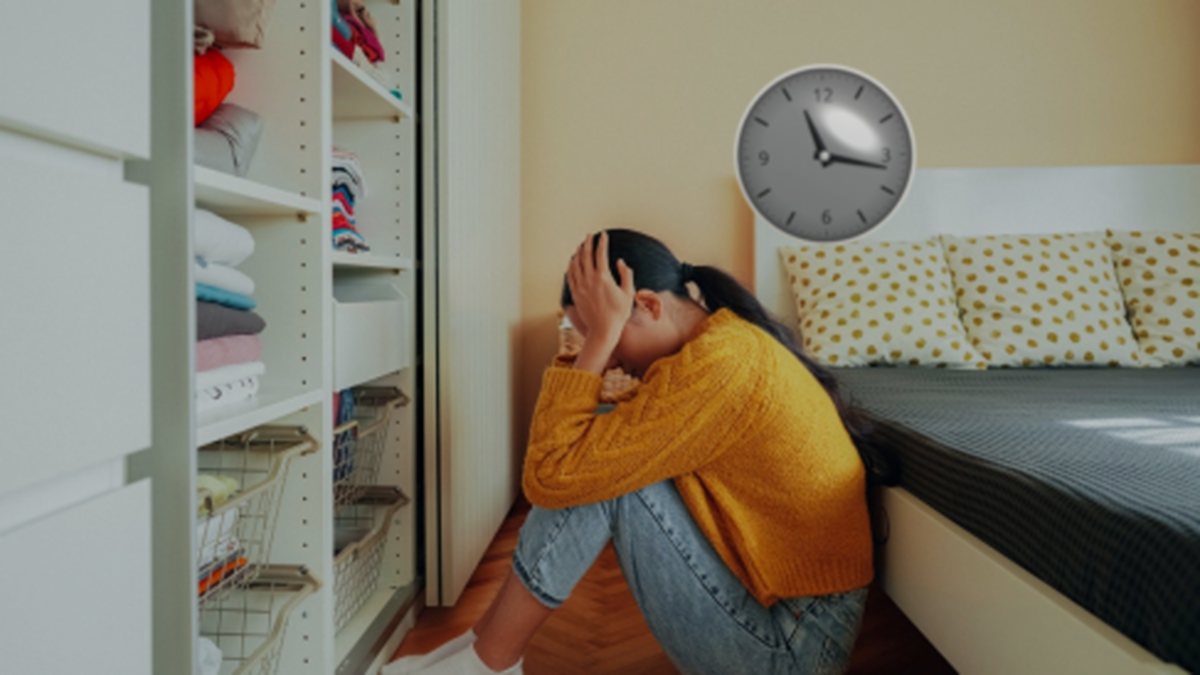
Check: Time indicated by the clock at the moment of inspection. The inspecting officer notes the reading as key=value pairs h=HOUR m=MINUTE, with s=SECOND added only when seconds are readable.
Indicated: h=11 m=17
